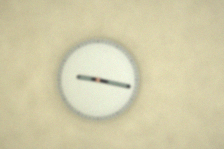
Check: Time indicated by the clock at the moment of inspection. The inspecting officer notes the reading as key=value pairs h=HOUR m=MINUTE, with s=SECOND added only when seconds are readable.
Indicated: h=9 m=17
